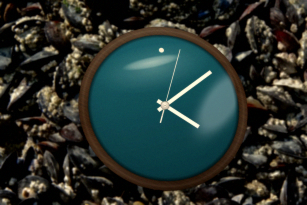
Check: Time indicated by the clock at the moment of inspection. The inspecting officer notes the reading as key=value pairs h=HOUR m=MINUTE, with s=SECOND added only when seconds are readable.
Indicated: h=4 m=9 s=3
